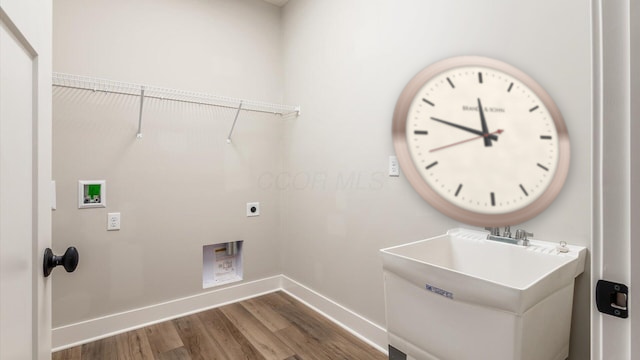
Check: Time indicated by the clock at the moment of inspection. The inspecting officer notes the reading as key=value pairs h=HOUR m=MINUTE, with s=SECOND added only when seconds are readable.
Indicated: h=11 m=47 s=42
